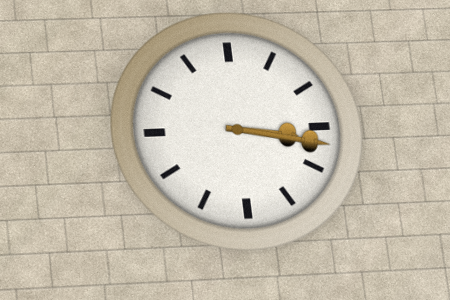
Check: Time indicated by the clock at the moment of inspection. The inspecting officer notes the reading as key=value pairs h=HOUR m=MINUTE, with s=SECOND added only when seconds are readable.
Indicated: h=3 m=17
